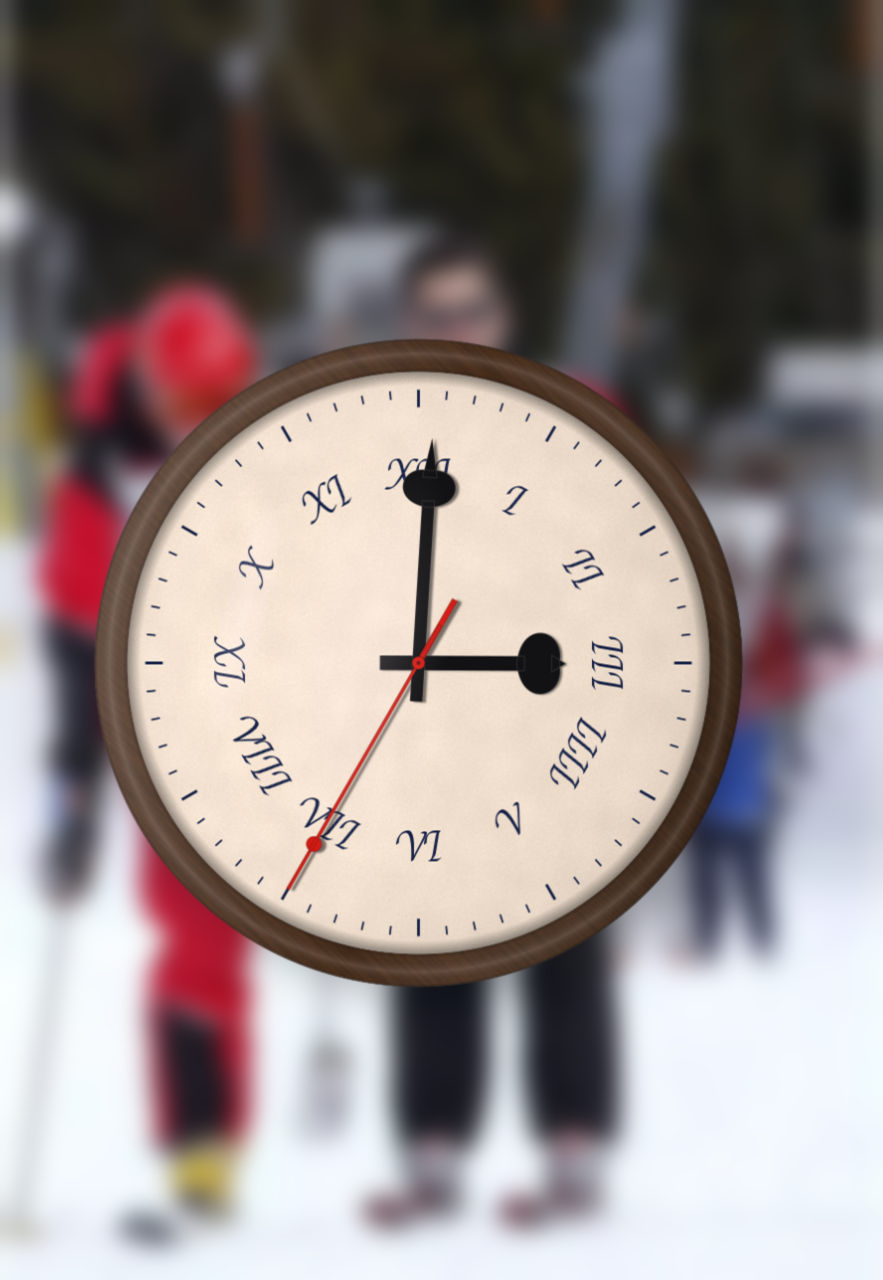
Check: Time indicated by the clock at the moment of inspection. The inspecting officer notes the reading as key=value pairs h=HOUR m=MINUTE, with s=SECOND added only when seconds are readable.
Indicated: h=3 m=0 s=35
